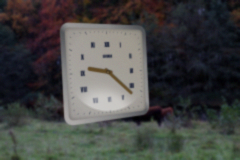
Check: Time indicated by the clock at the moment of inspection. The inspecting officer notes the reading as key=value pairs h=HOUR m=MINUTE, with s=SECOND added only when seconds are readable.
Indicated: h=9 m=22
